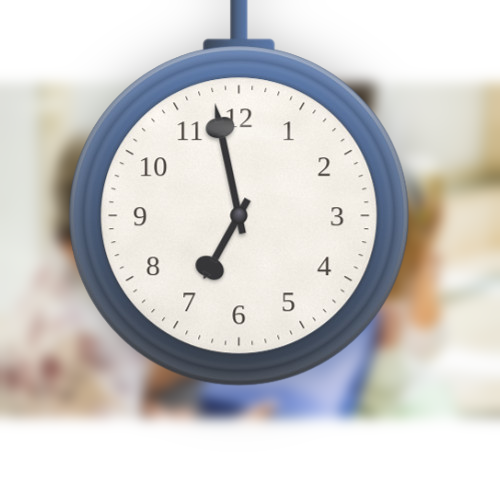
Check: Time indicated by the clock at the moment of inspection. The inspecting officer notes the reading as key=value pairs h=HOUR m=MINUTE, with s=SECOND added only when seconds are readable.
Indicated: h=6 m=58
